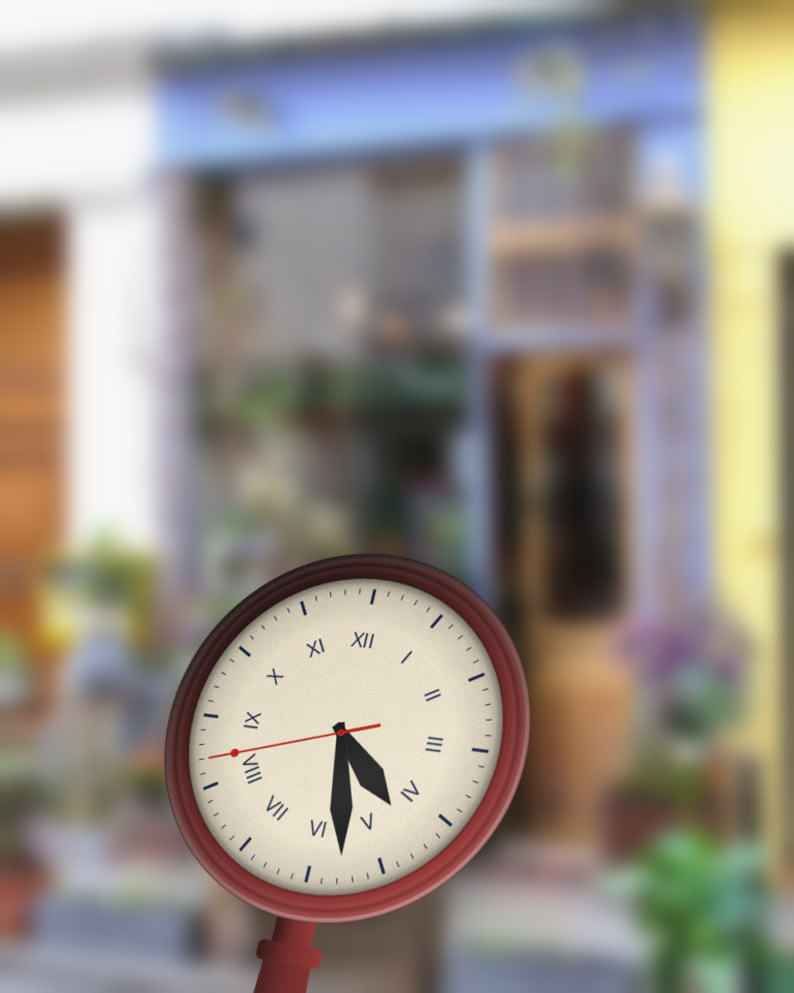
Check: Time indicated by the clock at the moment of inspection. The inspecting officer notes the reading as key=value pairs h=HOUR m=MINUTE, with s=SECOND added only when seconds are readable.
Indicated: h=4 m=27 s=42
